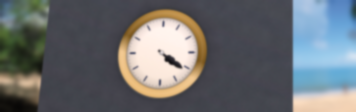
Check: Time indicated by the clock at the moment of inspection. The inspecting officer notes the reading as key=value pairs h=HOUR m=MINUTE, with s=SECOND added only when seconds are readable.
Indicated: h=4 m=21
